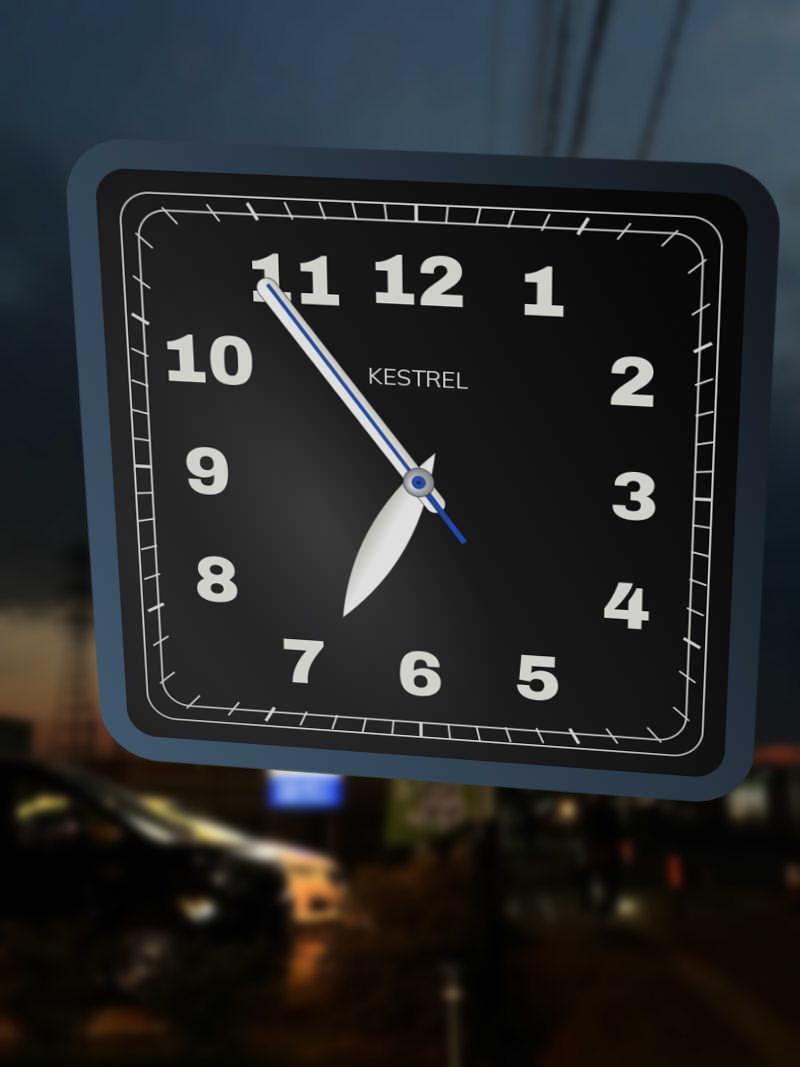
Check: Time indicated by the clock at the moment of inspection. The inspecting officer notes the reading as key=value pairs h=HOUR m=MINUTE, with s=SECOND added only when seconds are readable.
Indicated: h=6 m=53 s=54
